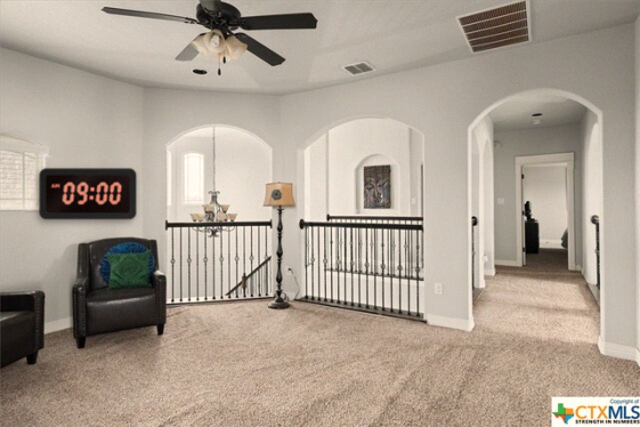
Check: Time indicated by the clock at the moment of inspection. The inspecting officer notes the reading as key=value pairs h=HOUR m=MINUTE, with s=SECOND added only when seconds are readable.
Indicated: h=9 m=0
